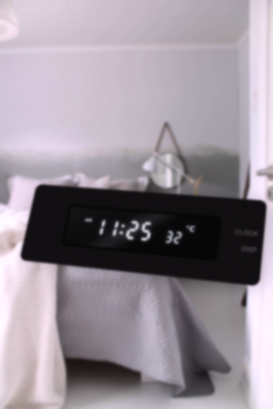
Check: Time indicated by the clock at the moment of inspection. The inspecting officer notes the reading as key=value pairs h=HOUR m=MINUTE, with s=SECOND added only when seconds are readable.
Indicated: h=11 m=25
